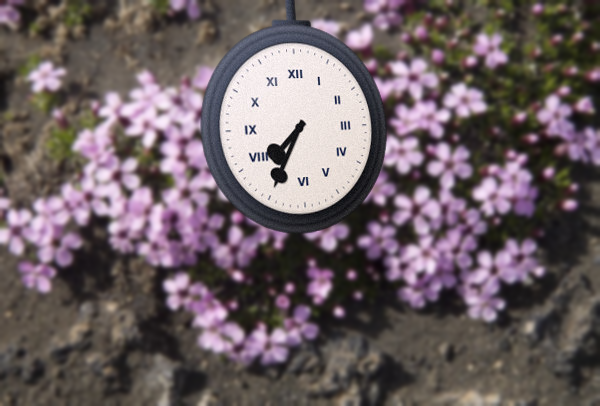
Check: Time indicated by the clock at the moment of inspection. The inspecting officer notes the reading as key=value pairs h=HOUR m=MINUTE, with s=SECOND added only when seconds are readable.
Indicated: h=7 m=35
